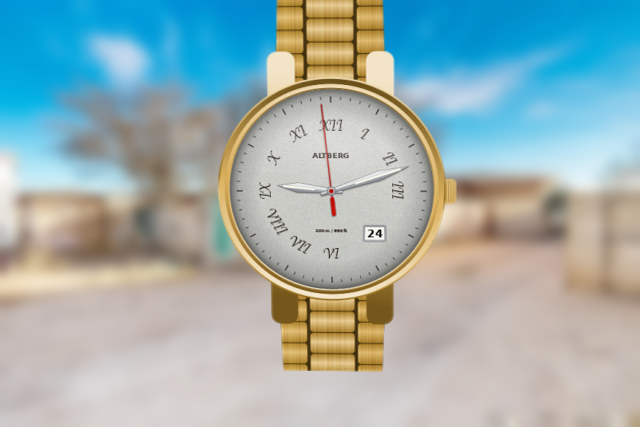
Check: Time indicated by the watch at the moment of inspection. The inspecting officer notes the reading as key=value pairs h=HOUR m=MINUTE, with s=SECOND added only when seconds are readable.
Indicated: h=9 m=11 s=59
